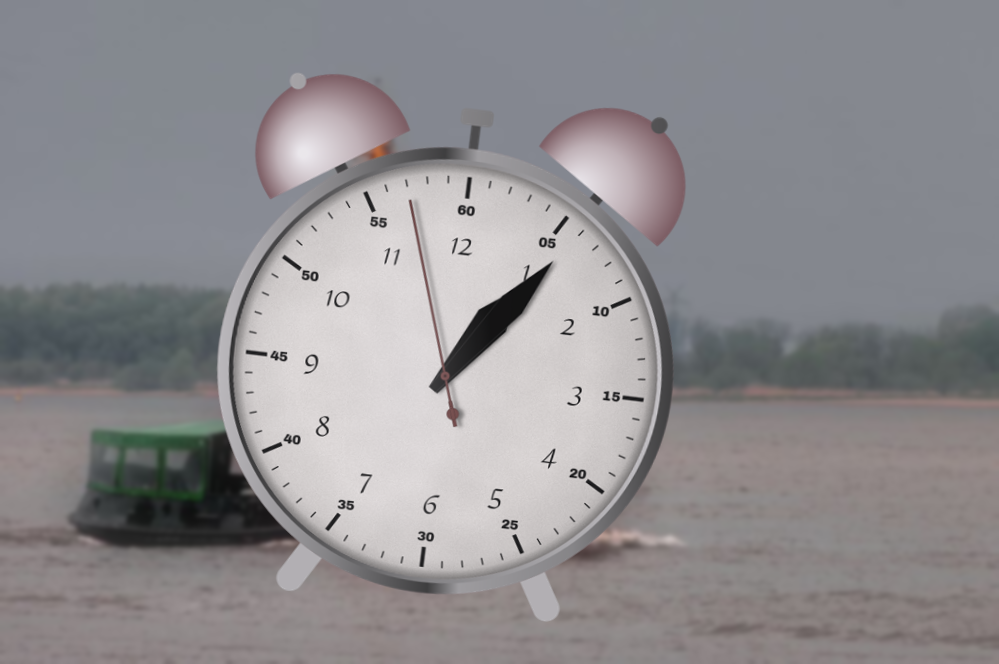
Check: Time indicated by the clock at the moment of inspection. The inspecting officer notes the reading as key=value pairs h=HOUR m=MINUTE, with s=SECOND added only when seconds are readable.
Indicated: h=1 m=5 s=57
